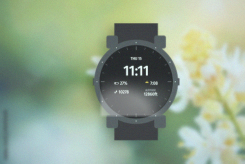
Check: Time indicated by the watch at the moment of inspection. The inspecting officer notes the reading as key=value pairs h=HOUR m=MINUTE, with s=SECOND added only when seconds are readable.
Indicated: h=11 m=11
